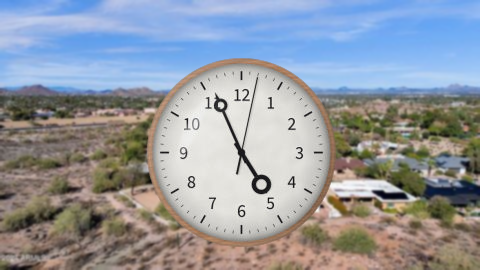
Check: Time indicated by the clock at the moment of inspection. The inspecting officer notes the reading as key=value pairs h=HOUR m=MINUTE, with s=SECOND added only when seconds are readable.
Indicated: h=4 m=56 s=2
